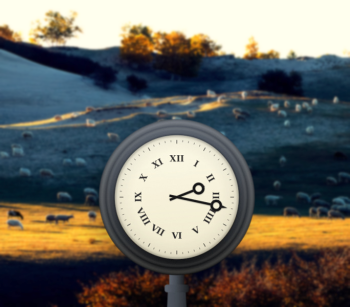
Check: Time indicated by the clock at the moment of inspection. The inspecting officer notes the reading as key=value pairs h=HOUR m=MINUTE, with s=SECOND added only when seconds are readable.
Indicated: h=2 m=17
